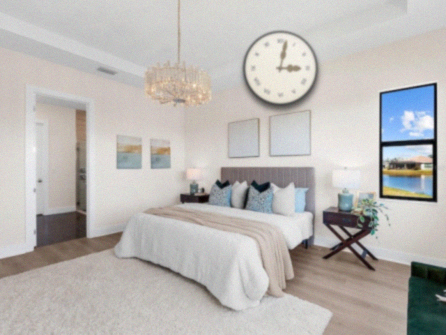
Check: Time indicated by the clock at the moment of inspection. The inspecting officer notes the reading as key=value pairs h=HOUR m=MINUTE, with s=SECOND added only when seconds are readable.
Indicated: h=3 m=2
